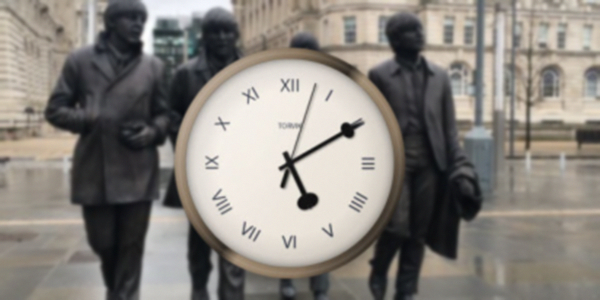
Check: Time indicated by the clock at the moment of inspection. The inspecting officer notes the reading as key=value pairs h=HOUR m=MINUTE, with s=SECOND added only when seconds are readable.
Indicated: h=5 m=10 s=3
